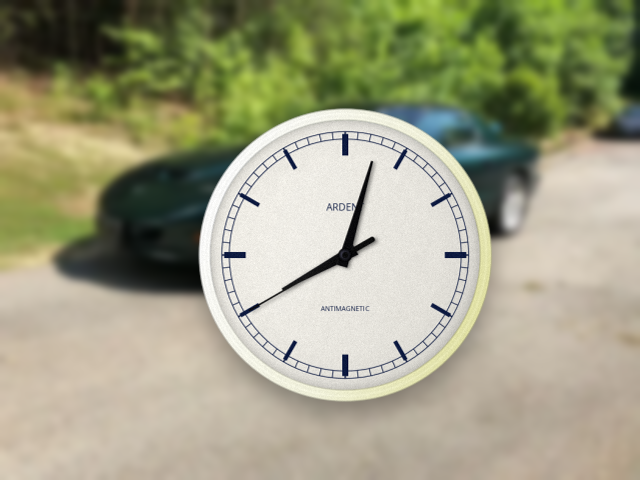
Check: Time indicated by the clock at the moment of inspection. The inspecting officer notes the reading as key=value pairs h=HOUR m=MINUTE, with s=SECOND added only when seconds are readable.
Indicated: h=8 m=2 s=40
